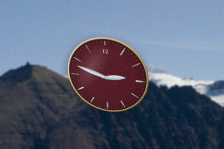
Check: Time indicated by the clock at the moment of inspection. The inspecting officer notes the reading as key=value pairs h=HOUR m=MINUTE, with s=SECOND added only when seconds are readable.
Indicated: h=2 m=48
